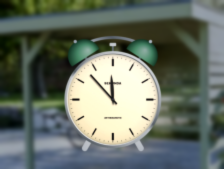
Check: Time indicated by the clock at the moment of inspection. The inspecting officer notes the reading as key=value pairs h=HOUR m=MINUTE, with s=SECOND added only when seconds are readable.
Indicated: h=11 m=53
